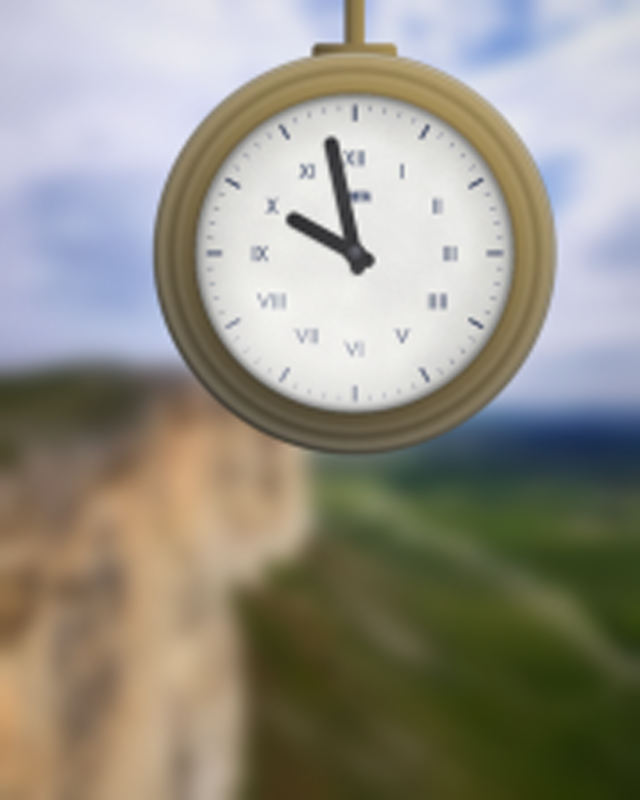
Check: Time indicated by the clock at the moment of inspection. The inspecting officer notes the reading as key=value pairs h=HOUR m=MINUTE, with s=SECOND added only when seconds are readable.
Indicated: h=9 m=58
